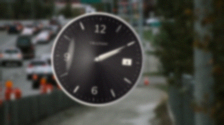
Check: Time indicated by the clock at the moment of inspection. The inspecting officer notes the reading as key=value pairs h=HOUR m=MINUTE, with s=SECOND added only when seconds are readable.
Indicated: h=2 m=10
